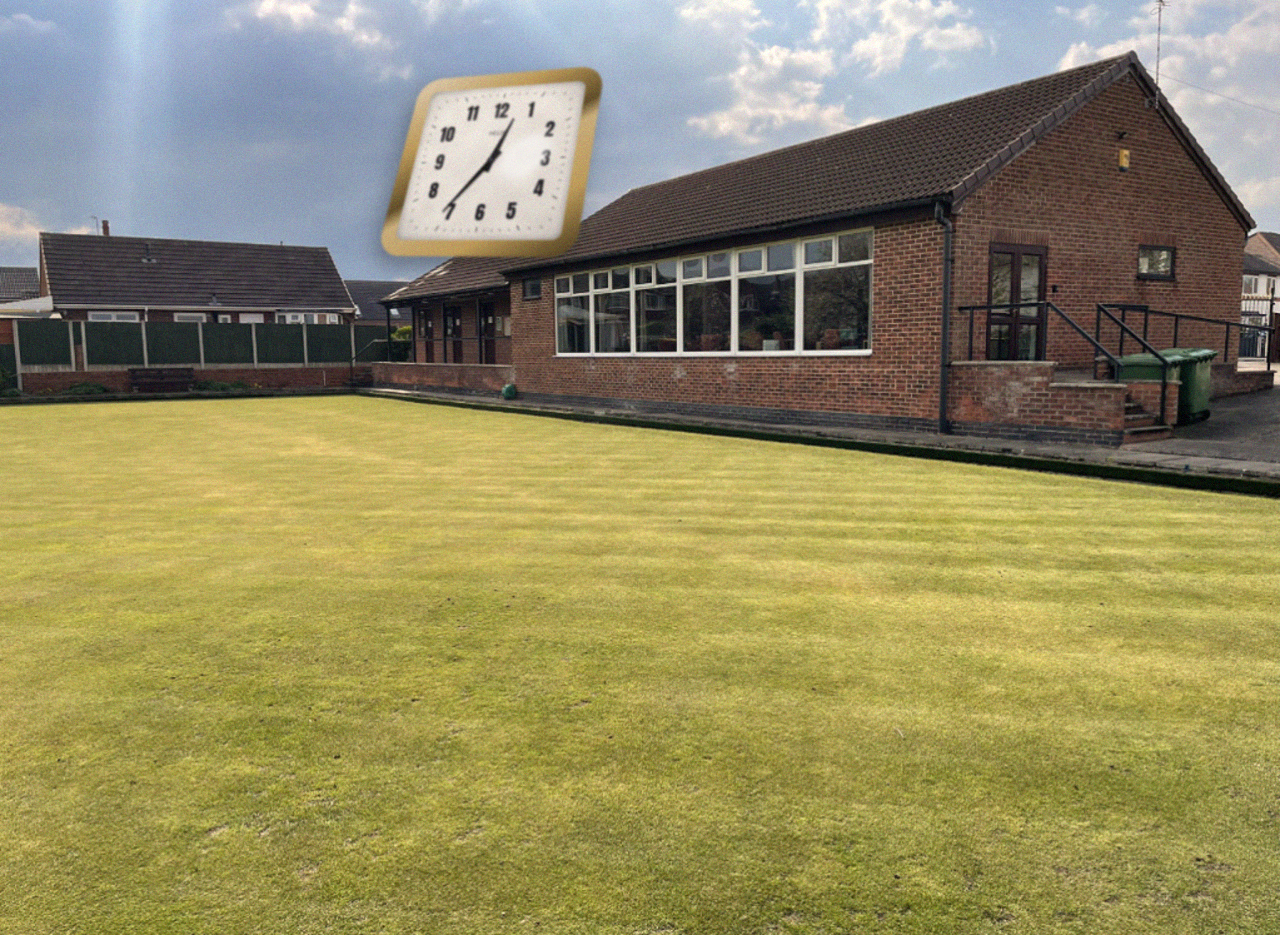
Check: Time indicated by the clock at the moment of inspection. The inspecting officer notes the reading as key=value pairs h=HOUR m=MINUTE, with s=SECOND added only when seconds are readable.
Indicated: h=12 m=36
